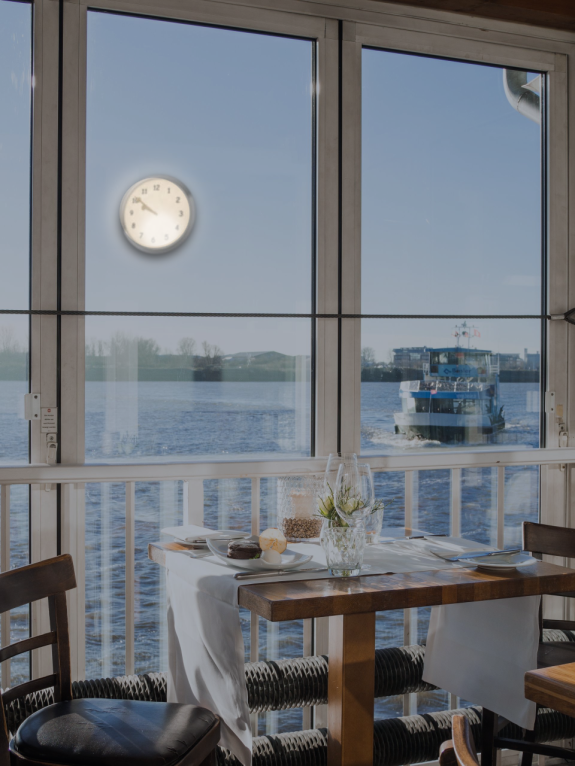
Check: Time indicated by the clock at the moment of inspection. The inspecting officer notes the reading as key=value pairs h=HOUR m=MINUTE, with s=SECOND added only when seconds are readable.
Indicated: h=9 m=51
